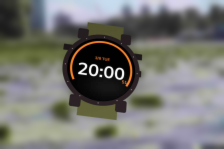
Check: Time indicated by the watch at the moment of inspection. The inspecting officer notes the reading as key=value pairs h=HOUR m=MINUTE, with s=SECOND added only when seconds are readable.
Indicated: h=20 m=0
